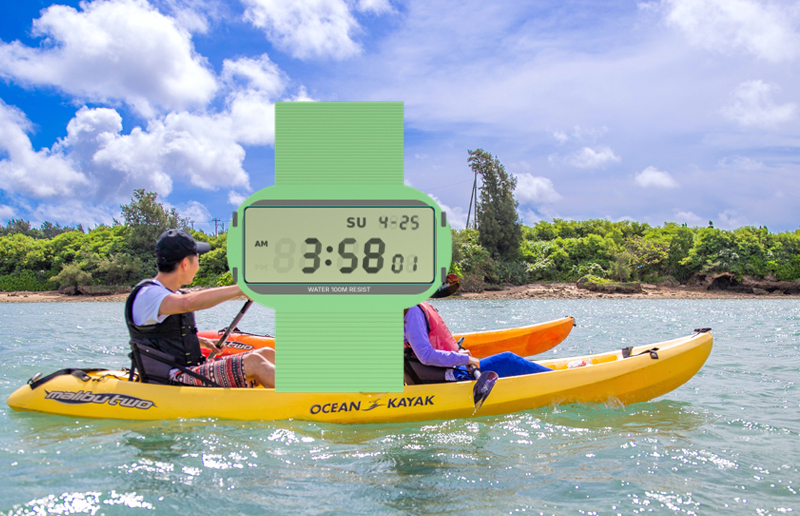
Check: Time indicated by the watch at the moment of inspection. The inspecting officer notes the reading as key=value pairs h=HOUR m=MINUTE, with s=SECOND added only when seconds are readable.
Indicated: h=3 m=58 s=1
